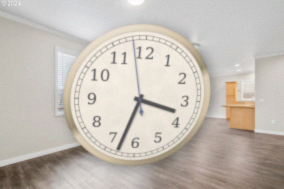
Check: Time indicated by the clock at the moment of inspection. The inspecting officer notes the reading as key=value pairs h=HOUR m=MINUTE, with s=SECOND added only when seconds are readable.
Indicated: h=3 m=32 s=58
